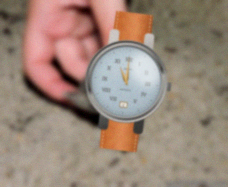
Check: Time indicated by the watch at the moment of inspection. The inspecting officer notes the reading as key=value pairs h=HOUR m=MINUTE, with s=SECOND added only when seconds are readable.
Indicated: h=11 m=0
